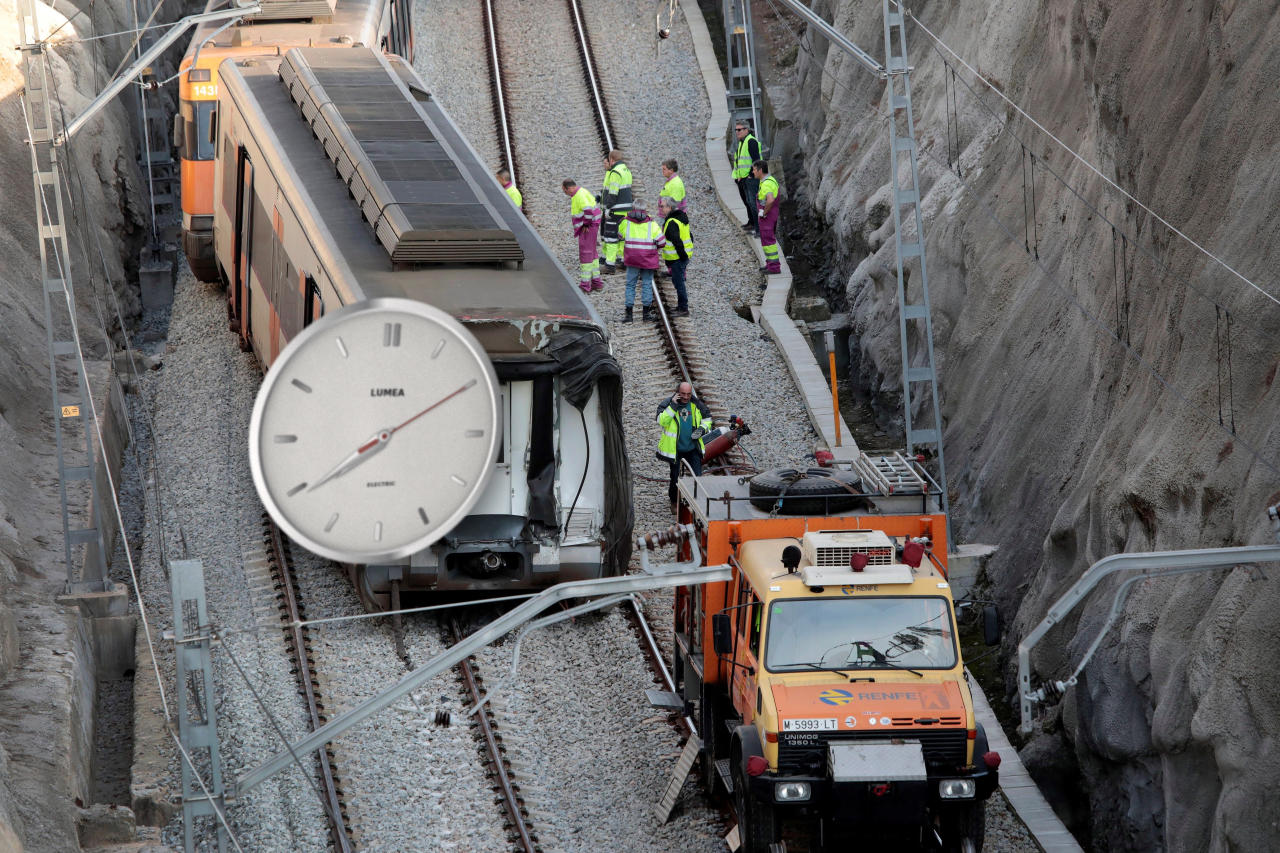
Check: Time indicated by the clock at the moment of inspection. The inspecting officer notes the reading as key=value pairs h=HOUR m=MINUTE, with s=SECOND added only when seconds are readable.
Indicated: h=7 m=39 s=10
